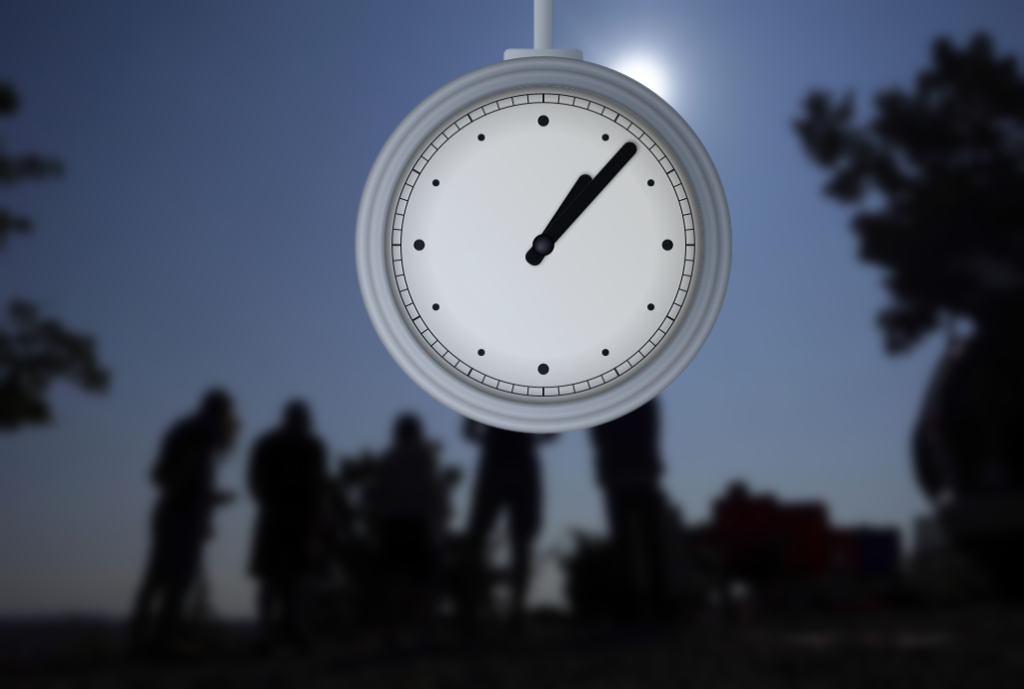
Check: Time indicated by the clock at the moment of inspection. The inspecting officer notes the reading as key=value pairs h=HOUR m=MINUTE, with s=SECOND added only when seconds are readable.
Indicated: h=1 m=7
